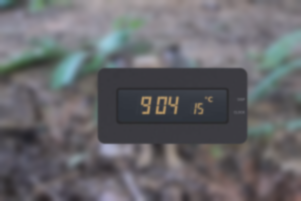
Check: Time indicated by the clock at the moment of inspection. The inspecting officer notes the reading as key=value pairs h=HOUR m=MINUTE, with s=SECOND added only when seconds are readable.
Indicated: h=9 m=4
